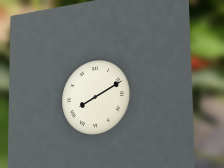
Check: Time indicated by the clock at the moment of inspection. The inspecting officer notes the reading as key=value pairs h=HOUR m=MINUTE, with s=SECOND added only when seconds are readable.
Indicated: h=8 m=11
